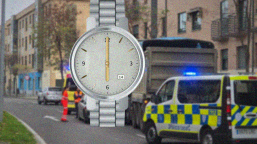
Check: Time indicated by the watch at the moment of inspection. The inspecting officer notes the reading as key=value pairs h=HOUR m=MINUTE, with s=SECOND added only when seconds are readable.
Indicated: h=6 m=0
